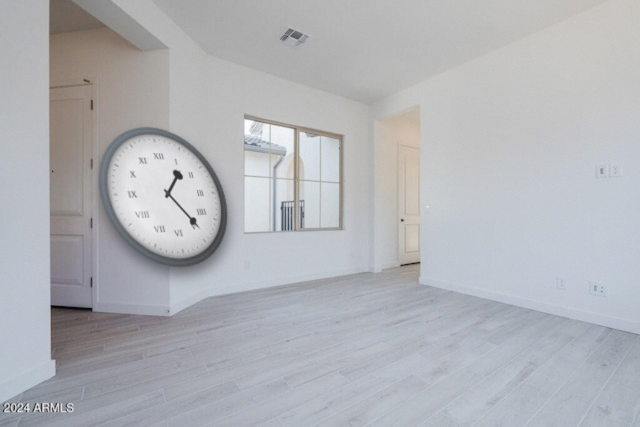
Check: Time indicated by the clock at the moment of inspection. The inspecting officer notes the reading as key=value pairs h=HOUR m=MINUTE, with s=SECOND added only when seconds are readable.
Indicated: h=1 m=24
